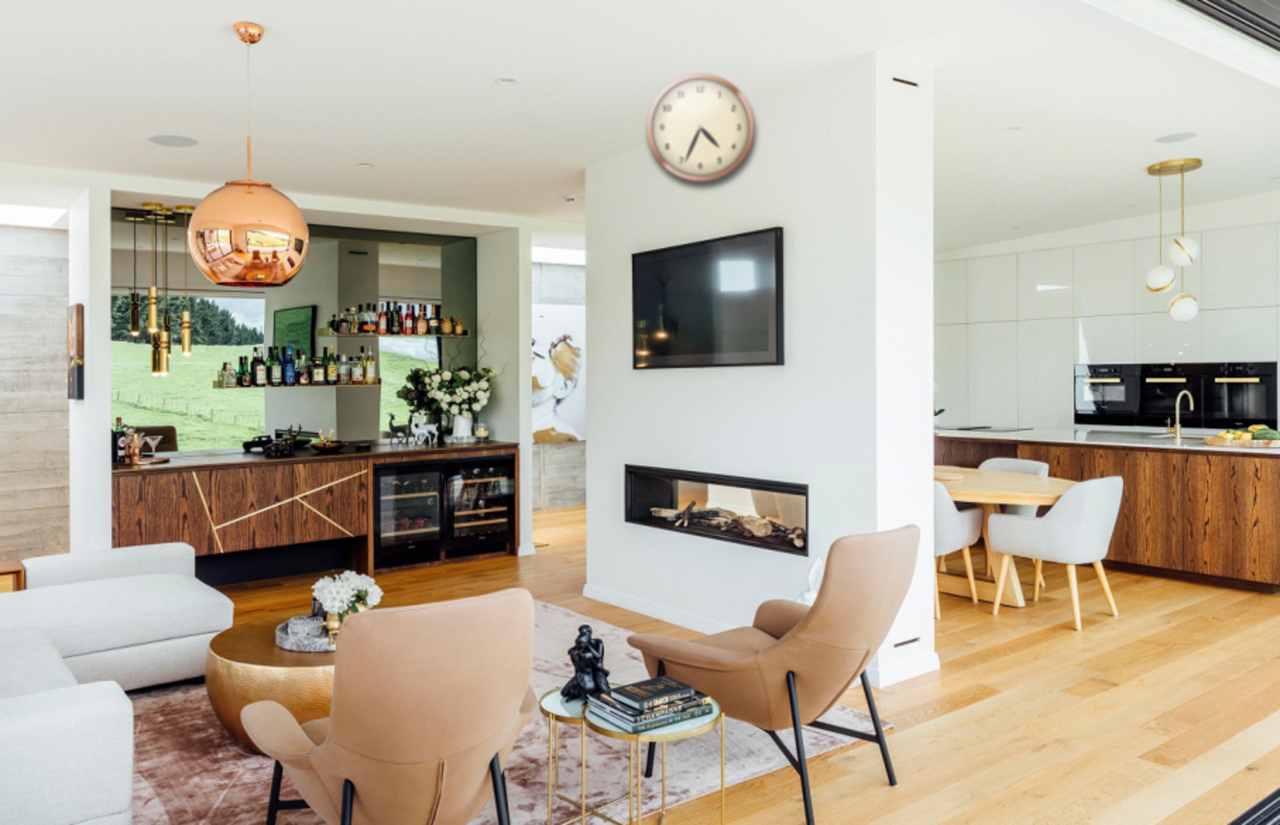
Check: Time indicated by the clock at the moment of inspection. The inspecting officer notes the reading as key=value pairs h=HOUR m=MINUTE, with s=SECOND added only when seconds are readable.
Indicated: h=4 m=34
